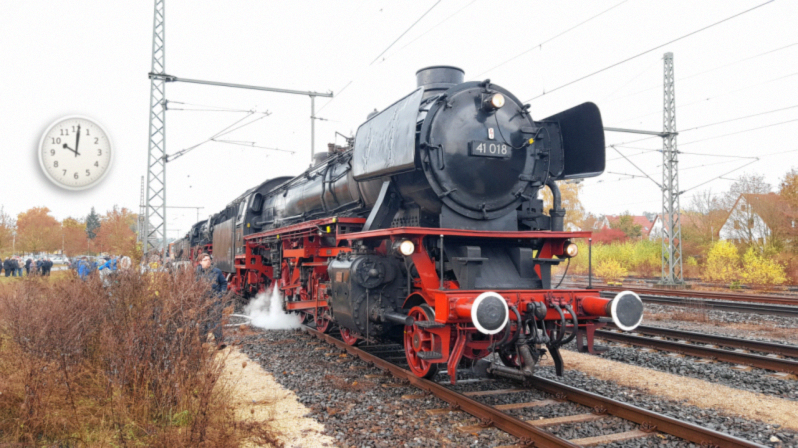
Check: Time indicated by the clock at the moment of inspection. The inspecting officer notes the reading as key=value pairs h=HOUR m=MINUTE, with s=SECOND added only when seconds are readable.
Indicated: h=10 m=1
